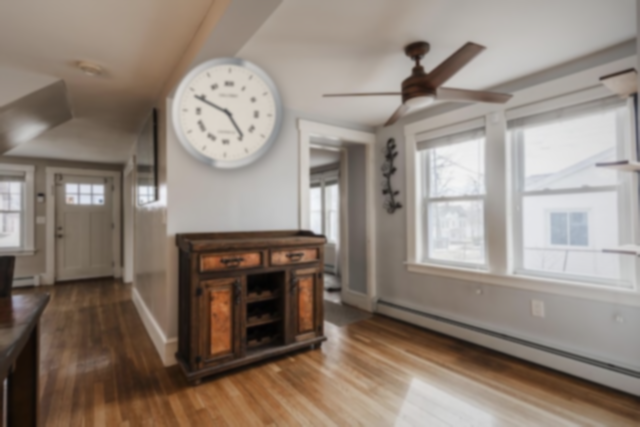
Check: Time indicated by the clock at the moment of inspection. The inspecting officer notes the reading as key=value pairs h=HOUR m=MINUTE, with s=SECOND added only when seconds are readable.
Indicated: h=4 m=49
